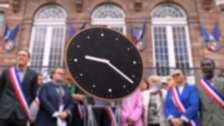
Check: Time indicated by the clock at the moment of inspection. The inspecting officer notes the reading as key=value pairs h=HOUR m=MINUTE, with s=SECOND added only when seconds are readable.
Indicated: h=9 m=22
